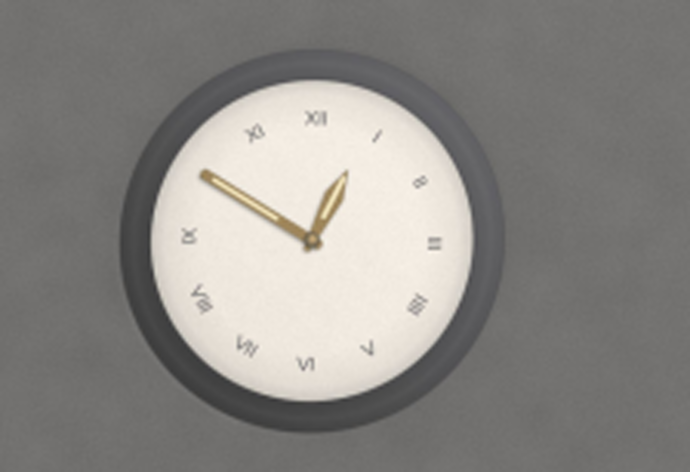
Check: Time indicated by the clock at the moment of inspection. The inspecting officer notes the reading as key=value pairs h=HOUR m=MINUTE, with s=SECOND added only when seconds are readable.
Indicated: h=12 m=50
